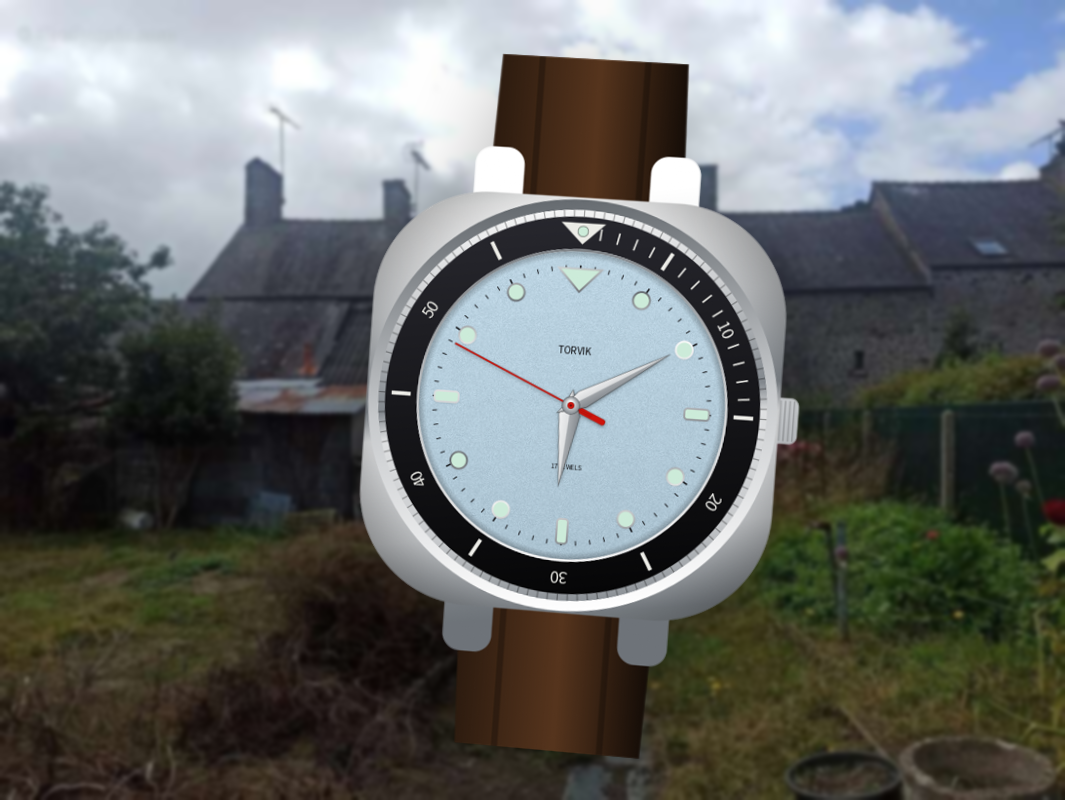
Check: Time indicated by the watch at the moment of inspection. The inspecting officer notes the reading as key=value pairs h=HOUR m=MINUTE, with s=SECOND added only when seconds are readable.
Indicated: h=6 m=9 s=49
